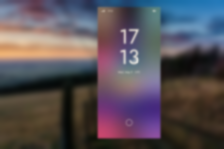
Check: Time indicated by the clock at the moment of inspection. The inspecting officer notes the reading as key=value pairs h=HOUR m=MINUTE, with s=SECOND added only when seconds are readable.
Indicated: h=17 m=13
